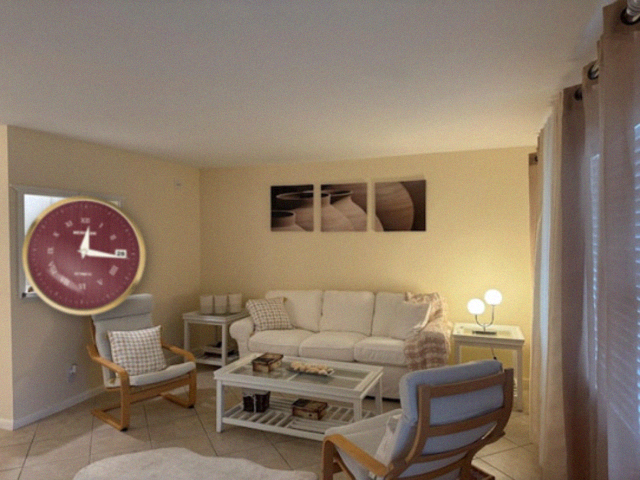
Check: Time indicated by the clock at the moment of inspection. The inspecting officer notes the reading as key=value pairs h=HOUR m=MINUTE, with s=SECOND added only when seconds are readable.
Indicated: h=12 m=16
